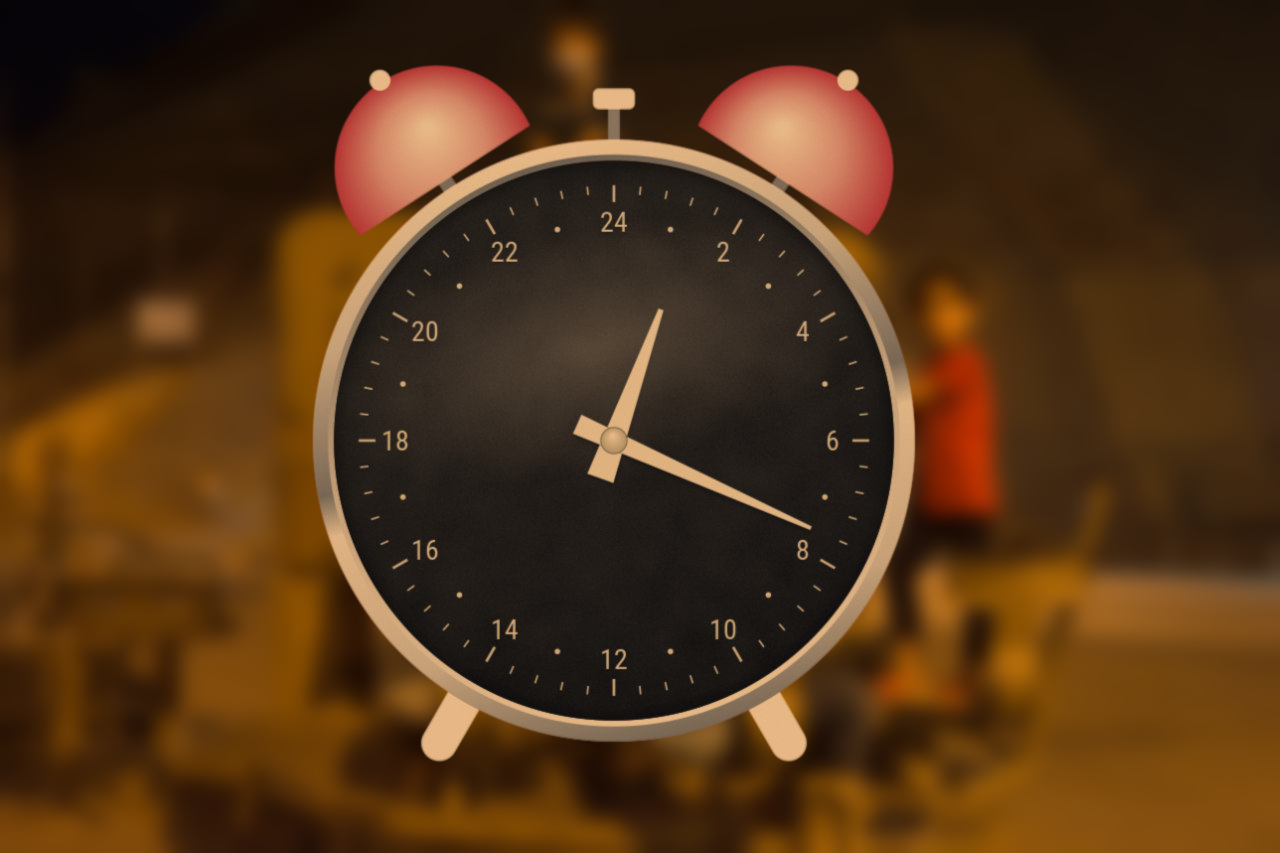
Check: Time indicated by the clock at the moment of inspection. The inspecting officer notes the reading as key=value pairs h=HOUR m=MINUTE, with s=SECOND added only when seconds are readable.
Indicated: h=1 m=19
